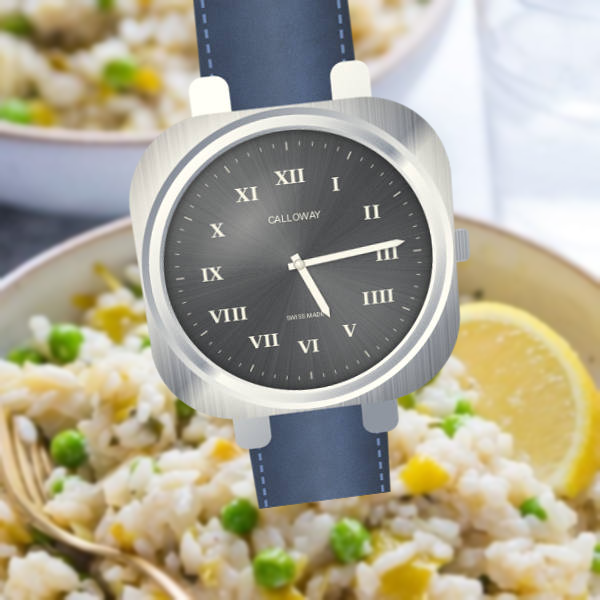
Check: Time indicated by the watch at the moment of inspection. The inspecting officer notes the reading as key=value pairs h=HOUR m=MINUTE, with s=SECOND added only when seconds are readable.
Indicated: h=5 m=14
